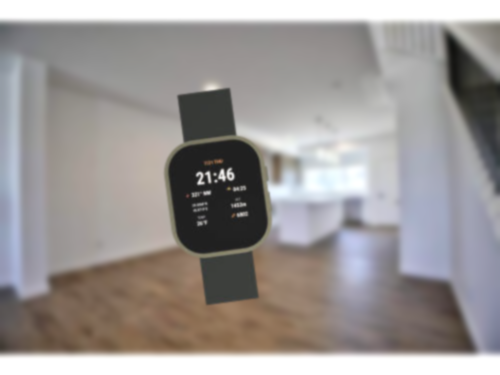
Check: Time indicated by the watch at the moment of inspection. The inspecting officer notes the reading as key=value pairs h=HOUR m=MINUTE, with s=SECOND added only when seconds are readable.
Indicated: h=21 m=46
